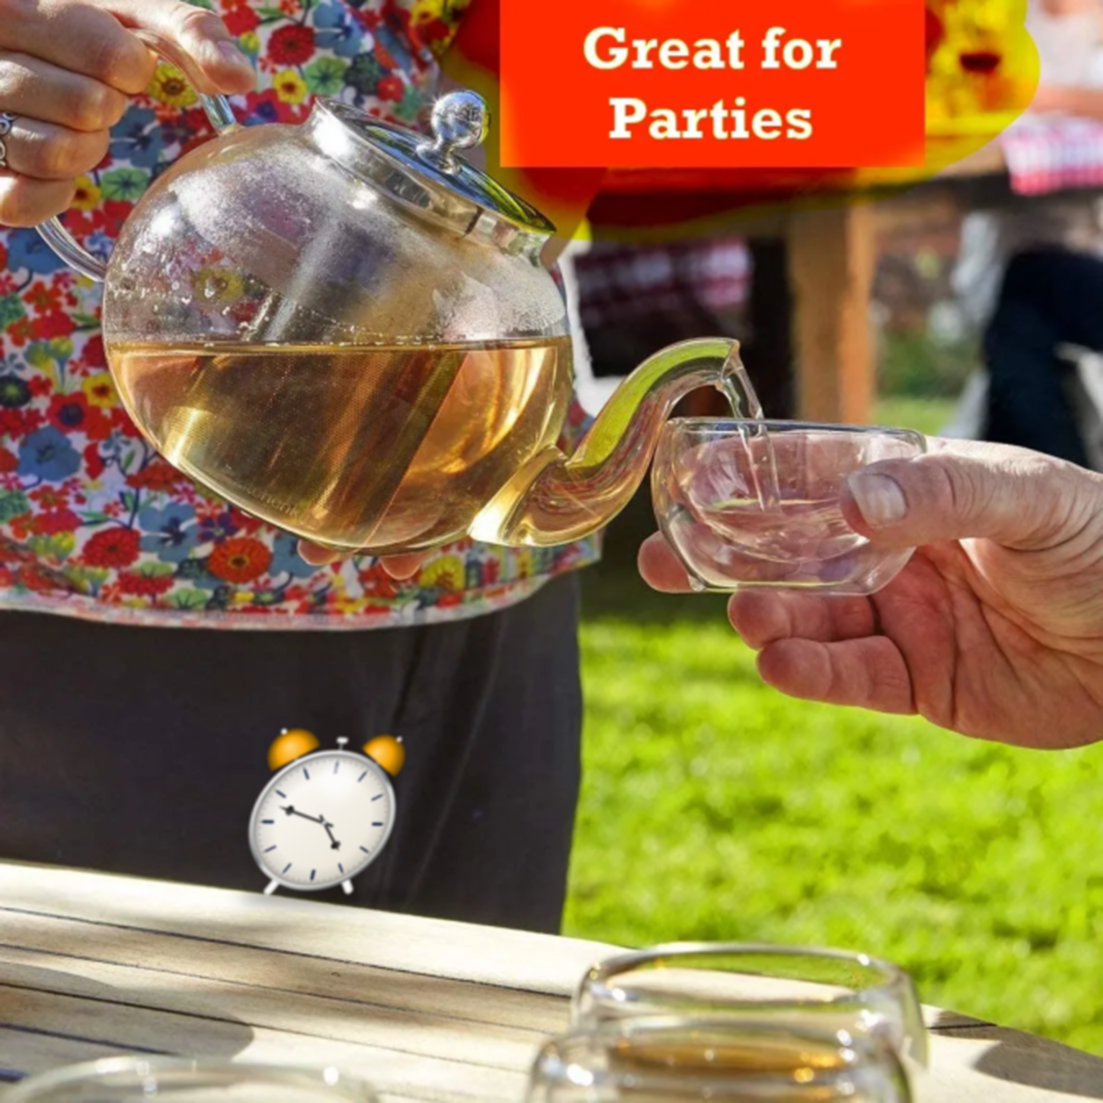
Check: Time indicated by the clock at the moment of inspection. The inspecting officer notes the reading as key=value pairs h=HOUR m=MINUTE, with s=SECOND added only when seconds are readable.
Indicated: h=4 m=48
